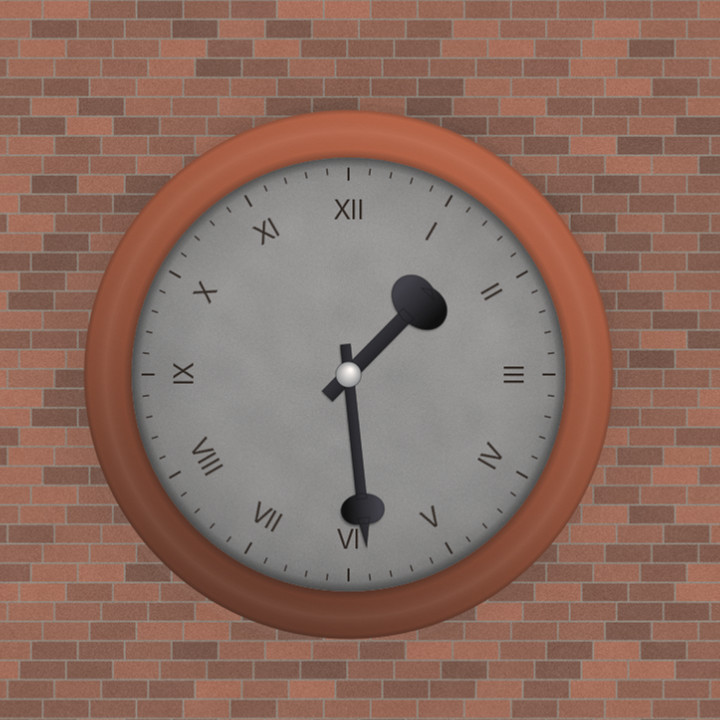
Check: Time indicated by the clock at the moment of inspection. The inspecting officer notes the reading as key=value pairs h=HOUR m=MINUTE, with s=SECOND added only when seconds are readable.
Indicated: h=1 m=29
